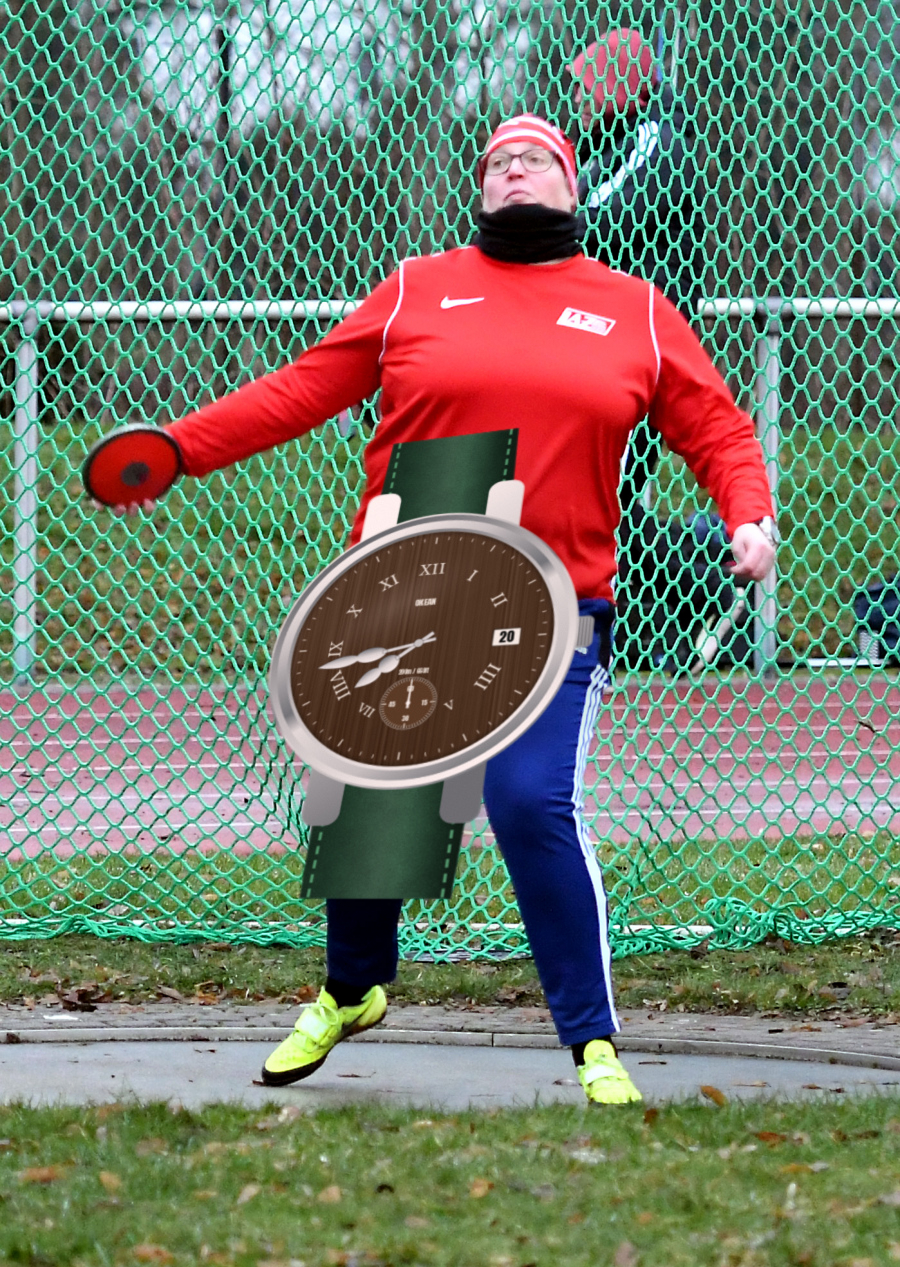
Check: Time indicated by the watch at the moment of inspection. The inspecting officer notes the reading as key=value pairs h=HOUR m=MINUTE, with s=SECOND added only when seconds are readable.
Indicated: h=7 m=43
